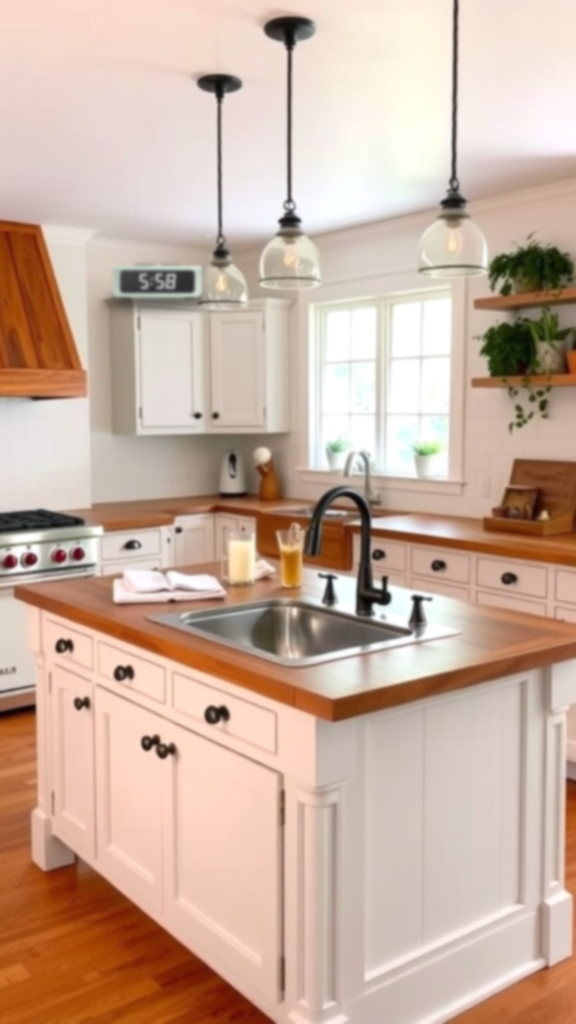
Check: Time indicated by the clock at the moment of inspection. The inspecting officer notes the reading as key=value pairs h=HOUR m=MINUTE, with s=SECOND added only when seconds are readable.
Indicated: h=5 m=58
